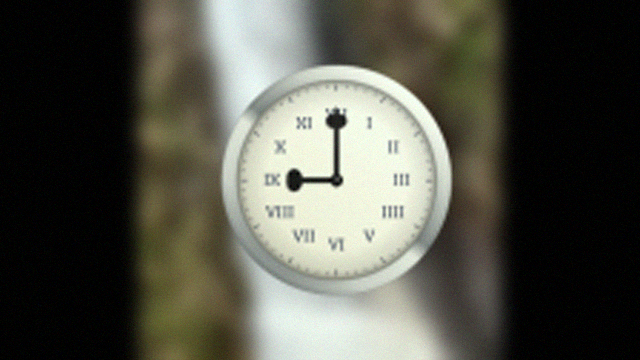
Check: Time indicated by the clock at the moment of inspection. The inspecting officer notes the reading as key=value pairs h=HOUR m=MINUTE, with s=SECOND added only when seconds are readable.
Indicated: h=9 m=0
